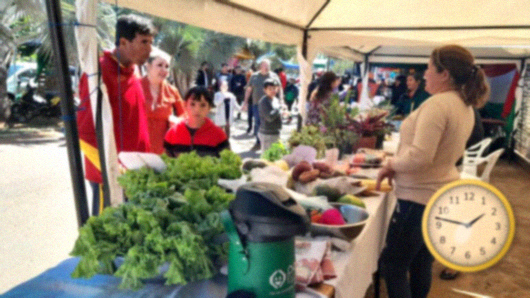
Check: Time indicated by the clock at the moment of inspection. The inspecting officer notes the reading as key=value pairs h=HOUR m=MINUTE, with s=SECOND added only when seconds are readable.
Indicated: h=1 m=47
